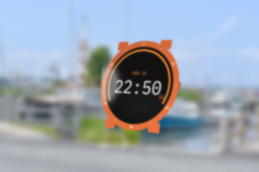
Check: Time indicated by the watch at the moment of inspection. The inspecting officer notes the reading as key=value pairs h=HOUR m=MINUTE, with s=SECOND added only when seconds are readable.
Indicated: h=22 m=50
